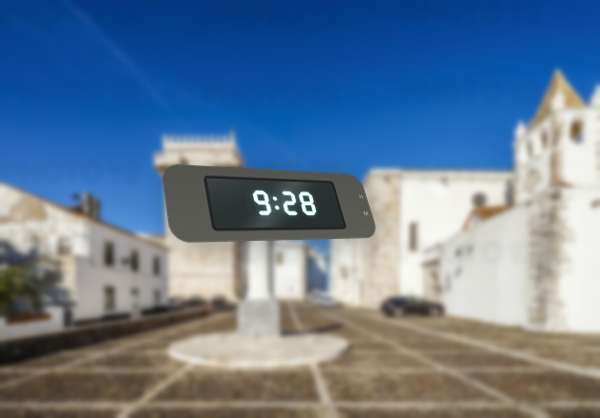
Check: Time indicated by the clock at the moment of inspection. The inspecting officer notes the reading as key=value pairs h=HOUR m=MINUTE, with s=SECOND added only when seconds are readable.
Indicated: h=9 m=28
